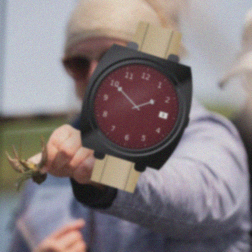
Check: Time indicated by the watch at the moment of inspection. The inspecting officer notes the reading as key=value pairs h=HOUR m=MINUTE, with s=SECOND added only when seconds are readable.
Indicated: h=1 m=50
